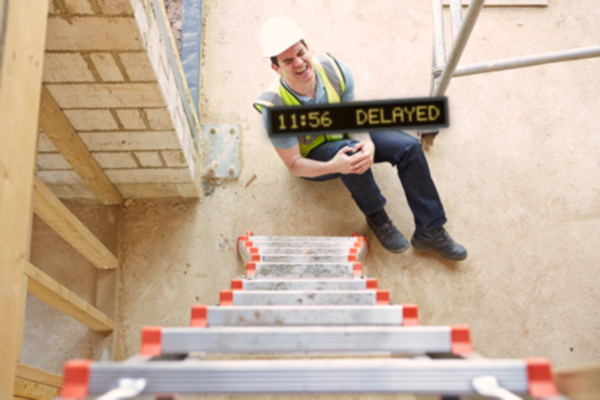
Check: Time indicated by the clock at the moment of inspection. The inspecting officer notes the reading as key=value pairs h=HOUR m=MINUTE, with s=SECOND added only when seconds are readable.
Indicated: h=11 m=56
